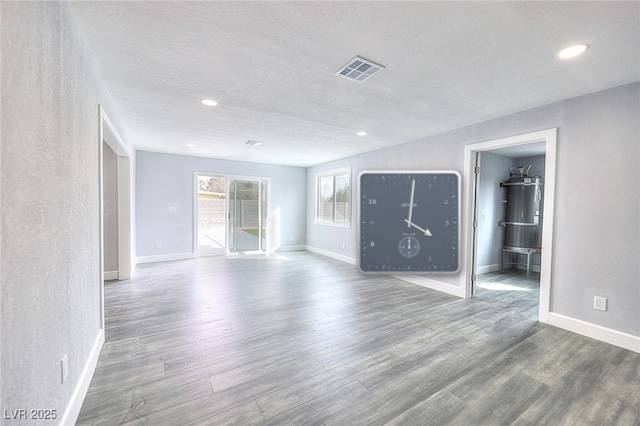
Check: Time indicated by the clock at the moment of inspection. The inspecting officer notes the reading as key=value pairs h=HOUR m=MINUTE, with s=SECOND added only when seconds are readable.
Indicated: h=4 m=1
